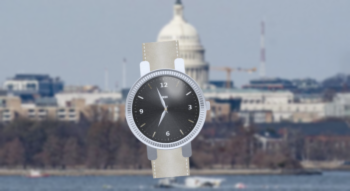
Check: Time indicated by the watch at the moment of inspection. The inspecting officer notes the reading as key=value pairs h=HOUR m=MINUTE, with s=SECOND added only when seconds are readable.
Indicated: h=6 m=57
